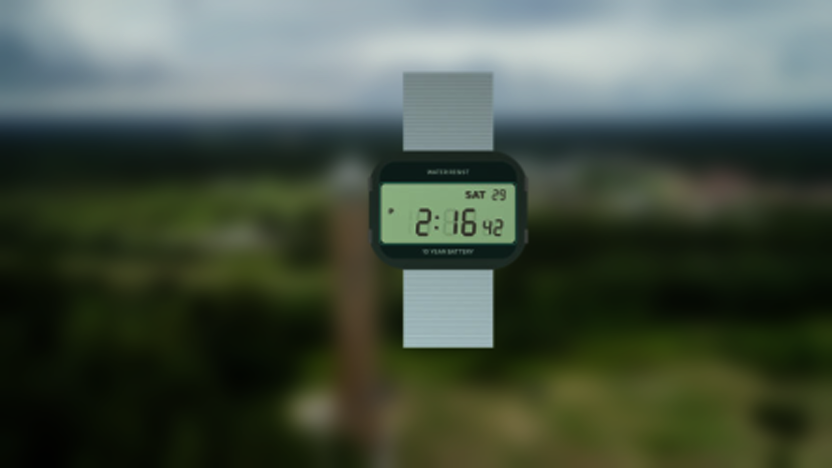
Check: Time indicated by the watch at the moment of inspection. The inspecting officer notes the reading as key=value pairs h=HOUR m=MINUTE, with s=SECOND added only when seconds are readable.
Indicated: h=2 m=16 s=42
